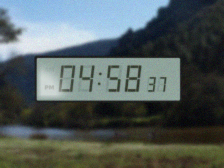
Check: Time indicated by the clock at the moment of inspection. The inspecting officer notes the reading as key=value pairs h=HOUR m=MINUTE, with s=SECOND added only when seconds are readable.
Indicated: h=4 m=58 s=37
